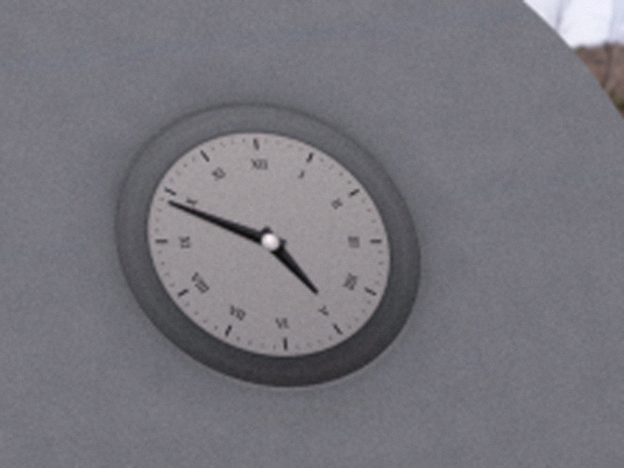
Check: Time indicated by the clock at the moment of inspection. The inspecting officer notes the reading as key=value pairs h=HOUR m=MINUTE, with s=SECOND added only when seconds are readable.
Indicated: h=4 m=49
